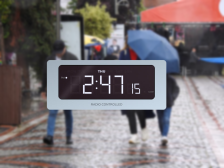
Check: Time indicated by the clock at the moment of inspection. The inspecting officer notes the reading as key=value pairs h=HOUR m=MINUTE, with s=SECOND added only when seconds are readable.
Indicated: h=2 m=47 s=15
